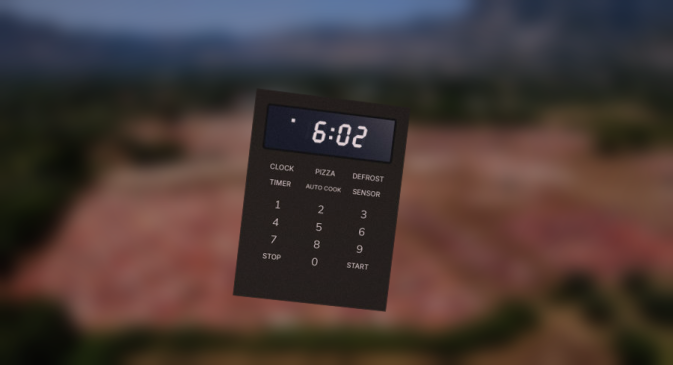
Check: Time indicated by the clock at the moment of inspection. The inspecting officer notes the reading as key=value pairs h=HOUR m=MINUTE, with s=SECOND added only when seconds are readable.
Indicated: h=6 m=2
